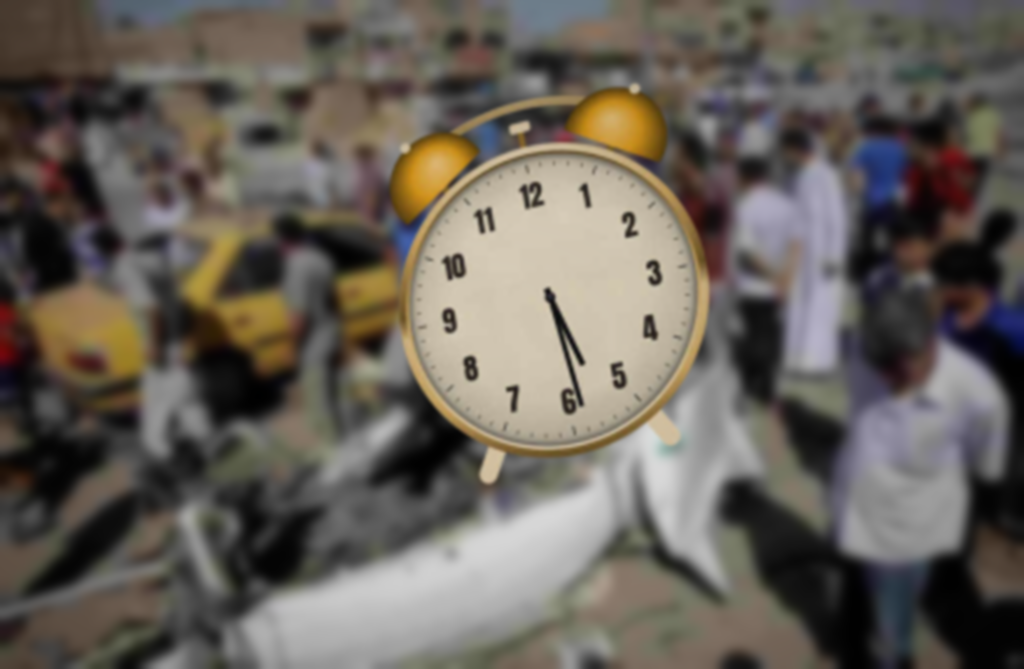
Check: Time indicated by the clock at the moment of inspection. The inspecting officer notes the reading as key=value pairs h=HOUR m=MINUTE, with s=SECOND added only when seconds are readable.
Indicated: h=5 m=29
